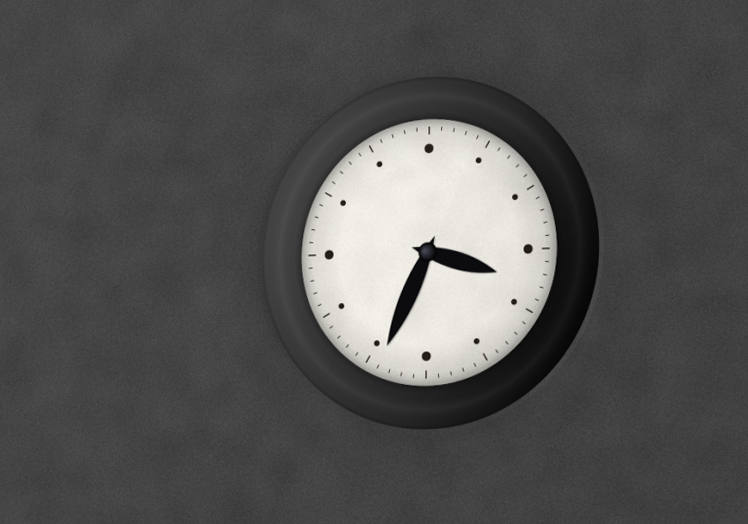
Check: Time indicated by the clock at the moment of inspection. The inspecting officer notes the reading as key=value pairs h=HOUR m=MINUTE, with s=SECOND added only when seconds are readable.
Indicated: h=3 m=34
